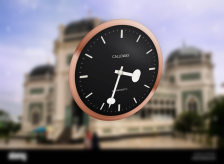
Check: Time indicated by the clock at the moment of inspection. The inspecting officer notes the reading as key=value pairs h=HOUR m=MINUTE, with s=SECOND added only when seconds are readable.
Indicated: h=3 m=33
